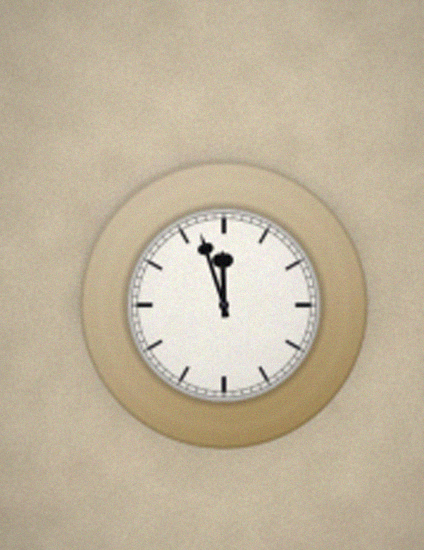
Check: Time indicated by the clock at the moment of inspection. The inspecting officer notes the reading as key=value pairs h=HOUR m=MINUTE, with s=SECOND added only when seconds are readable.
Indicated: h=11 m=57
